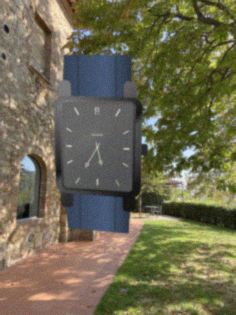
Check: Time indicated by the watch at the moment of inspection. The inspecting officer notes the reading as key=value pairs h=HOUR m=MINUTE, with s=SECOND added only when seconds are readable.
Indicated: h=5 m=35
